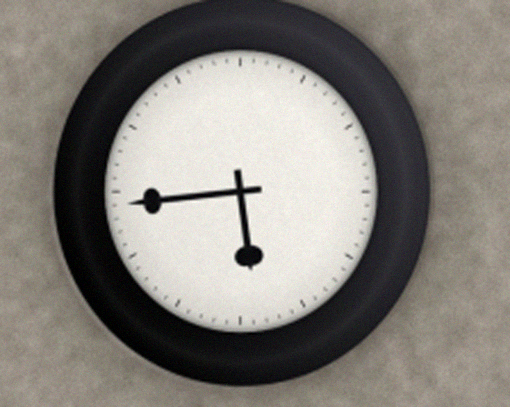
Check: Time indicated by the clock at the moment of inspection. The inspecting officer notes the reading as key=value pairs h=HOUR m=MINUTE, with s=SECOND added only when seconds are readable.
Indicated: h=5 m=44
